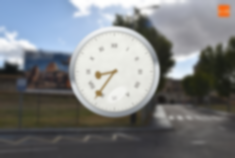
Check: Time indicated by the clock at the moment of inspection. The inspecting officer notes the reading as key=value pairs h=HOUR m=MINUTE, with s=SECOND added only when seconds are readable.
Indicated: h=8 m=36
